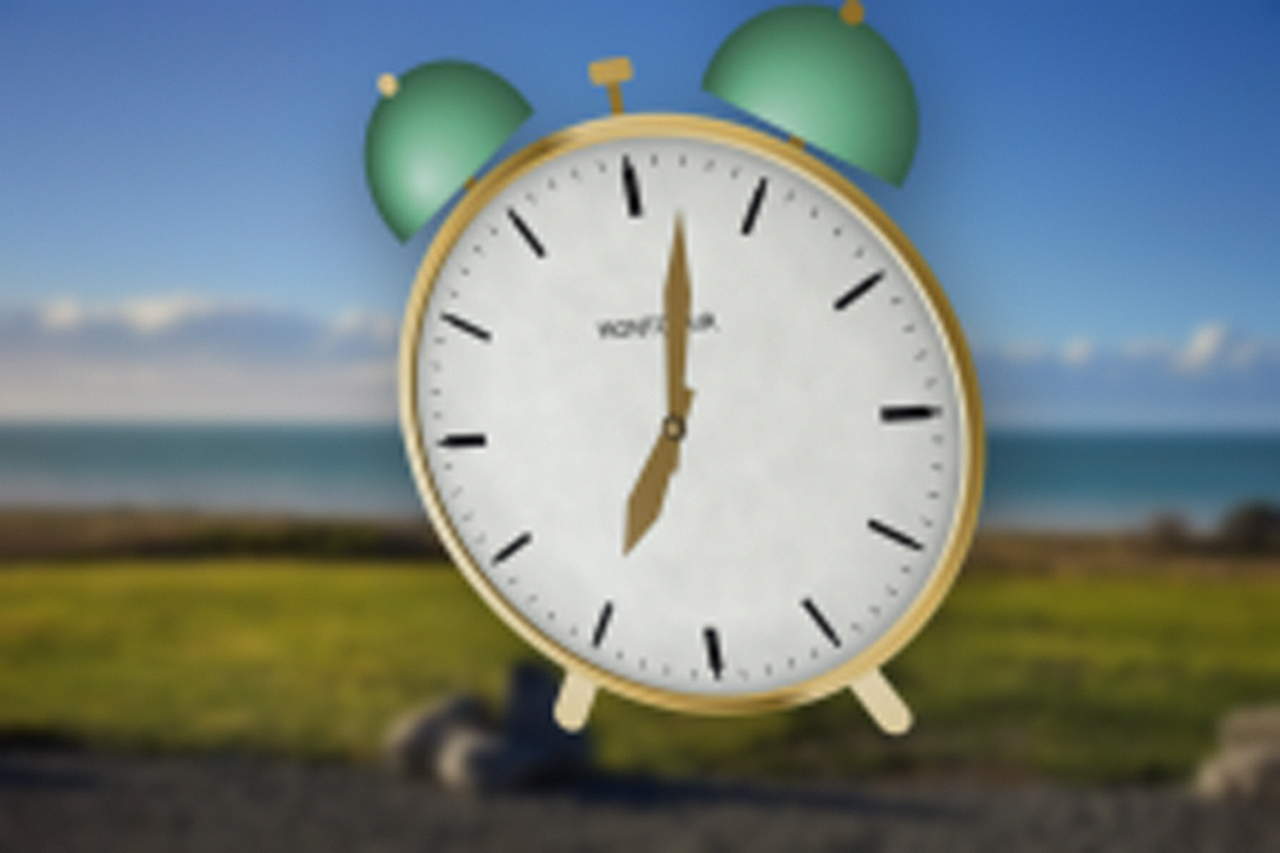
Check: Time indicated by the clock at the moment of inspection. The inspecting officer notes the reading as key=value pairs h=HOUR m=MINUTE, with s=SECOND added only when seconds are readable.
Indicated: h=7 m=2
